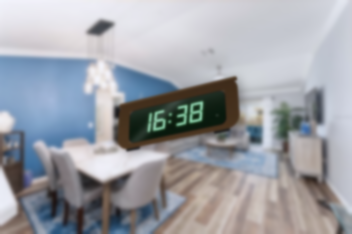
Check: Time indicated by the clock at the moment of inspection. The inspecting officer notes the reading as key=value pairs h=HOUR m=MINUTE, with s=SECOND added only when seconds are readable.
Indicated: h=16 m=38
